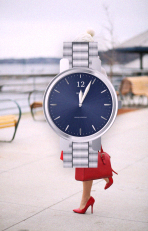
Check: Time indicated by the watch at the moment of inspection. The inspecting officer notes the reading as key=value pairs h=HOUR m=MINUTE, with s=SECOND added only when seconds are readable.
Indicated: h=12 m=4
